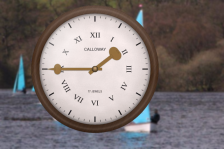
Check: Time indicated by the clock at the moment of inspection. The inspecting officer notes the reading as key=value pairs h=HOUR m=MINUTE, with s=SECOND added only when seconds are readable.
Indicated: h=1 m=45
